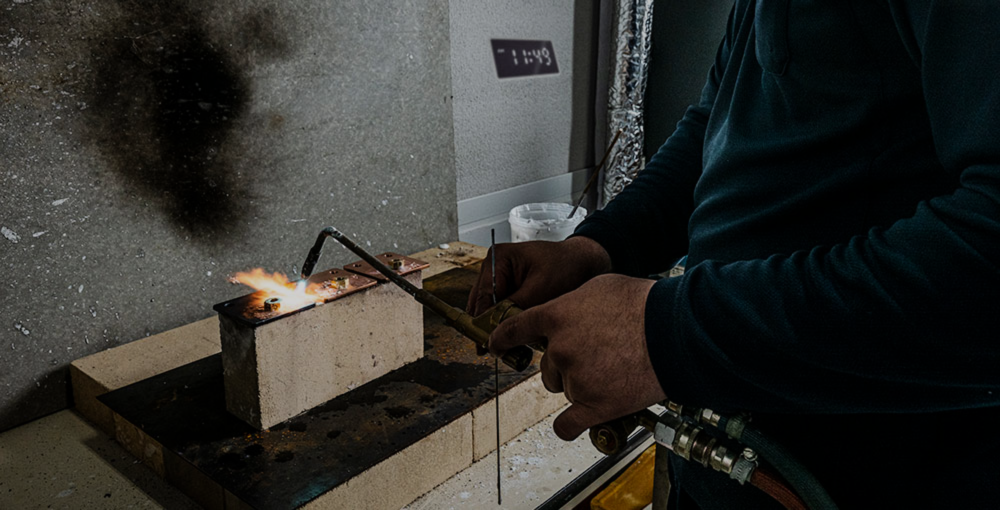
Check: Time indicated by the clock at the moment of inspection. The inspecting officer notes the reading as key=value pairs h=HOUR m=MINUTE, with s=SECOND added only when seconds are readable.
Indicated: h=11 m=49
